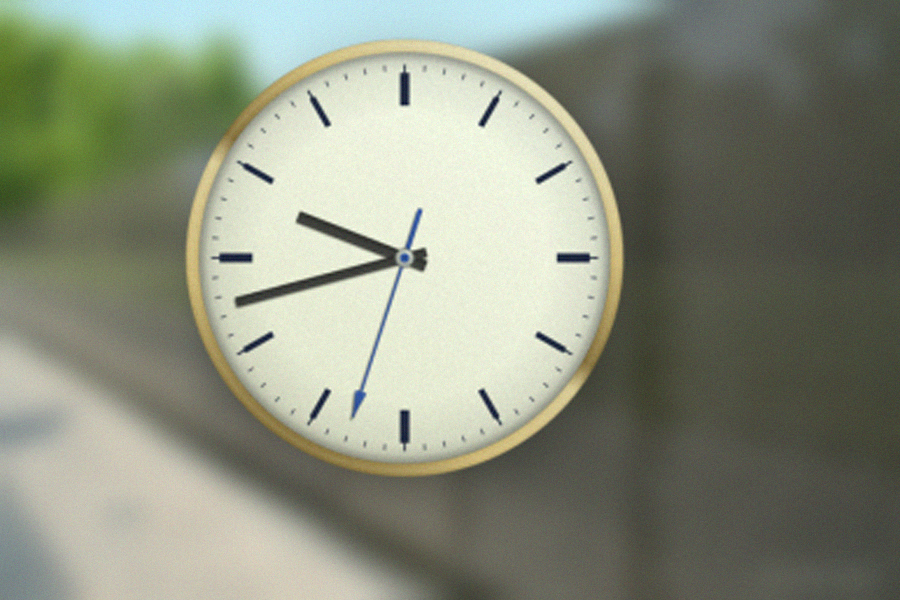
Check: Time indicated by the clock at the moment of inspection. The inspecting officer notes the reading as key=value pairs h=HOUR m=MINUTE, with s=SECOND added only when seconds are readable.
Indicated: h=9 m=42 s=33
